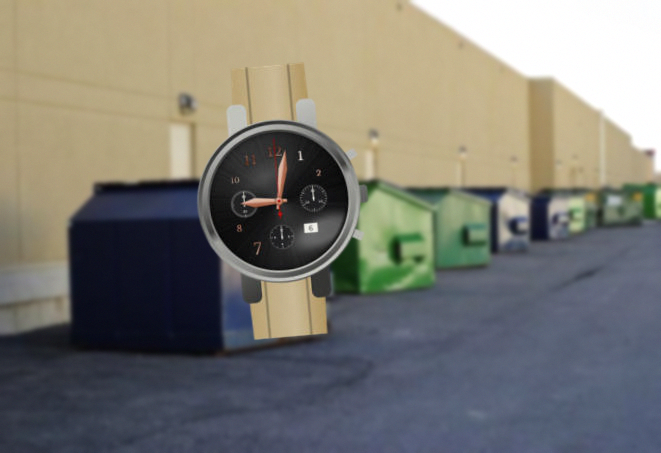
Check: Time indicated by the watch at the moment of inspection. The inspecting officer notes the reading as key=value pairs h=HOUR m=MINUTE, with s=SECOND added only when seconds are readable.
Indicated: h=9 m=2
